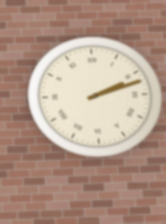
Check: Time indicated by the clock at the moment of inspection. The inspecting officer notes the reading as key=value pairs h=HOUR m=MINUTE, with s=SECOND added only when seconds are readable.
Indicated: h=2 m=12
